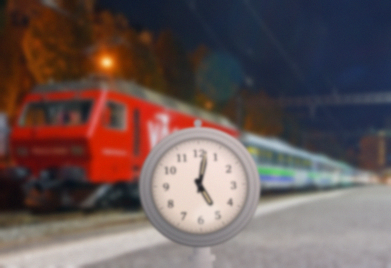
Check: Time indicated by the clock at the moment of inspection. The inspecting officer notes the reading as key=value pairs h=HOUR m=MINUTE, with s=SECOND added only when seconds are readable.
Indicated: h=5 m=2
